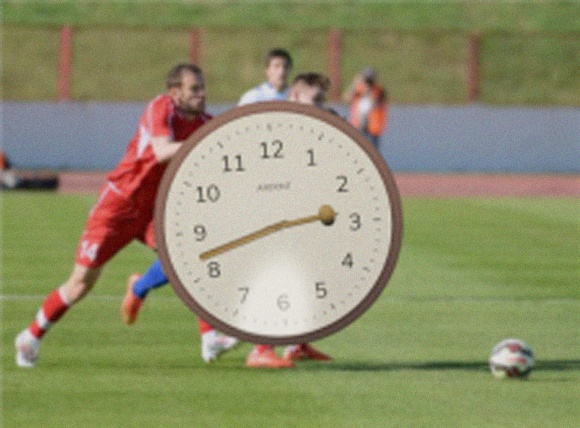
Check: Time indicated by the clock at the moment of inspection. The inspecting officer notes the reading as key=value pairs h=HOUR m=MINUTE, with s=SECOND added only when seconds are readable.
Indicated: h=2 m=42
